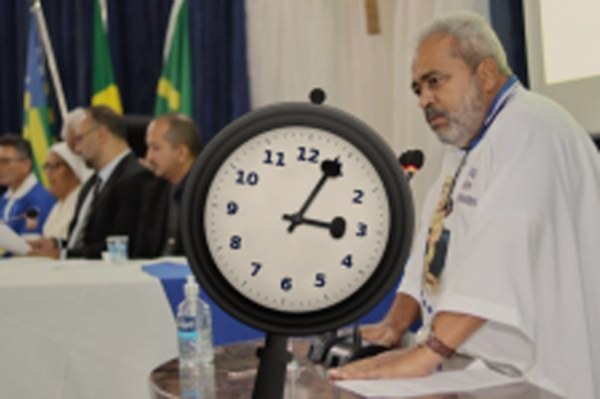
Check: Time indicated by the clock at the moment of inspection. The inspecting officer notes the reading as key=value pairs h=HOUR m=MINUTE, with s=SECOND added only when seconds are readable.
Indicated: h=3 m=4
